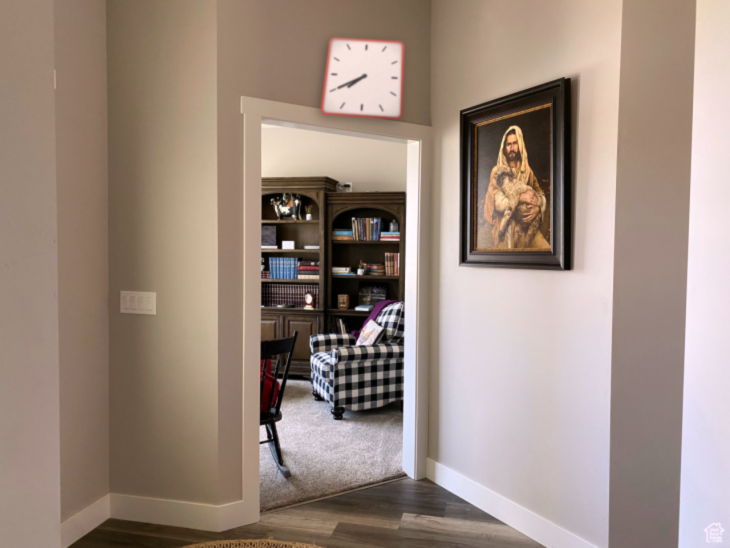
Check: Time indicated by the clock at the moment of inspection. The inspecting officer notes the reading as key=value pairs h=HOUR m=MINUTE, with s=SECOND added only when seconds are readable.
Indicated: h=7 m=40
